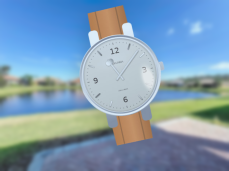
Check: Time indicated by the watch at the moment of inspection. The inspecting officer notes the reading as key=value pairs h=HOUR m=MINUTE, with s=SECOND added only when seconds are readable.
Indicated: h=11 m=8
